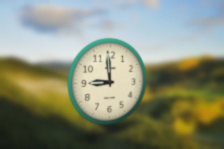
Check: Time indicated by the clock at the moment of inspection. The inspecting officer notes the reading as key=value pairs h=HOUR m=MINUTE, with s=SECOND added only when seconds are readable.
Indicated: h=8 m=59
